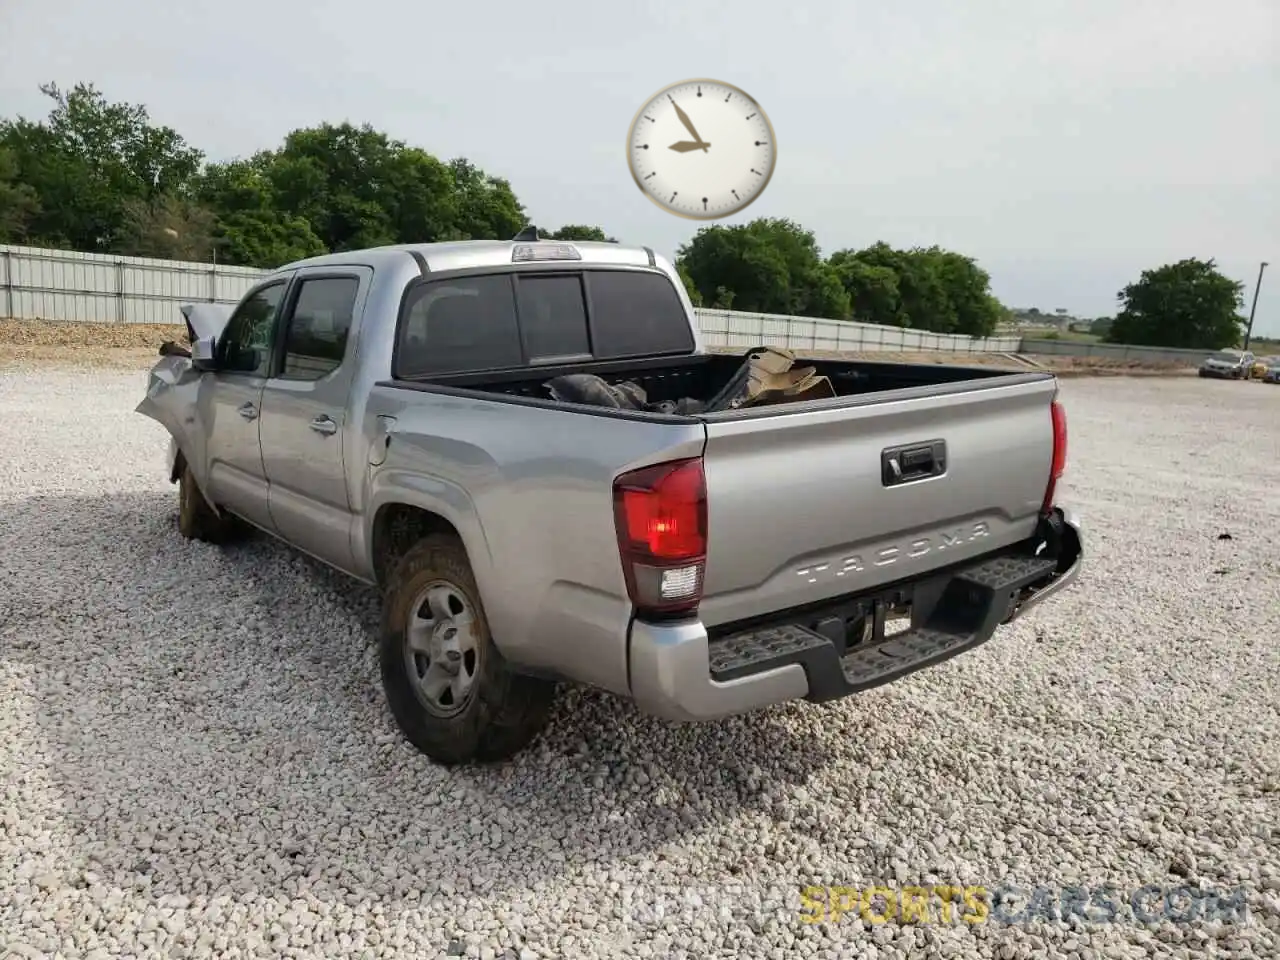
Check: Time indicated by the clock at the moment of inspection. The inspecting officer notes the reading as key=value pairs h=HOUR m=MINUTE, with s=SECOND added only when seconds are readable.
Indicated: h=8 m=55
